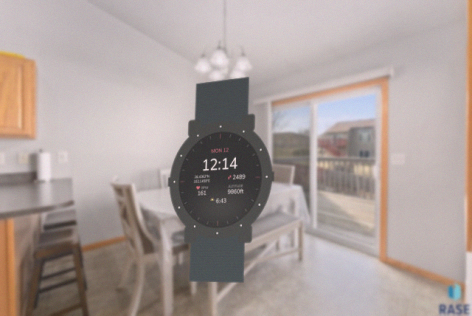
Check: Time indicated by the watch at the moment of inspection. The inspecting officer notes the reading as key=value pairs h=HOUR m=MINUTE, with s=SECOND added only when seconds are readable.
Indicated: h=12 m=14
